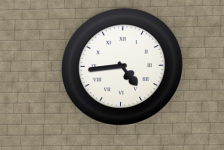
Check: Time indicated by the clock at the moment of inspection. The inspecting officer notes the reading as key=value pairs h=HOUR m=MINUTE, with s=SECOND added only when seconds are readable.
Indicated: h=4 m=44
